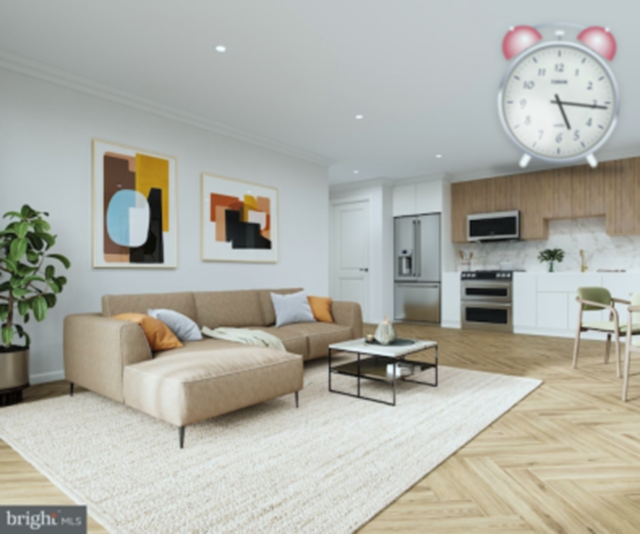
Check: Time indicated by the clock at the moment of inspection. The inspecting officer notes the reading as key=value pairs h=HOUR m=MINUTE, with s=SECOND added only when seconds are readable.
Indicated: h=5 m=16
